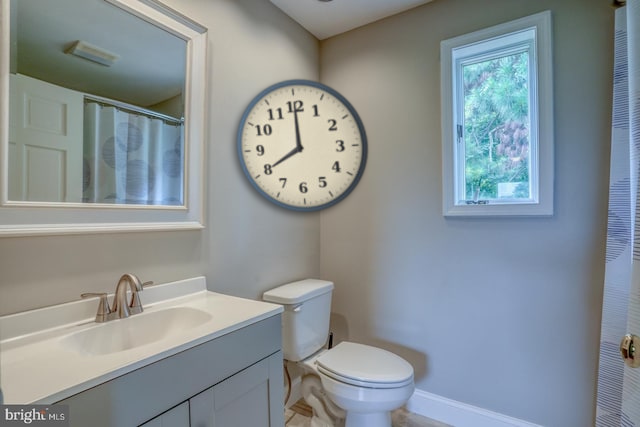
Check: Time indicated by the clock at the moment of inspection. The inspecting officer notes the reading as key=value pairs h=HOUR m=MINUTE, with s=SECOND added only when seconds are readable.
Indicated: h=8 m=0
